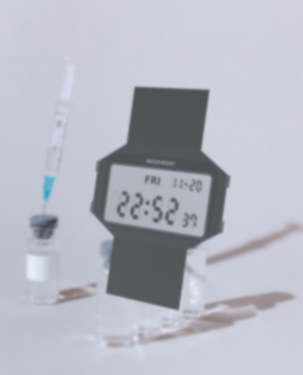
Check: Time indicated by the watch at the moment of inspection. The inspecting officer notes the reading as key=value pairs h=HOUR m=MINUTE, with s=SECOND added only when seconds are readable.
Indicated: h=22 m=52 s=37
